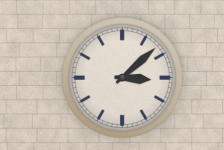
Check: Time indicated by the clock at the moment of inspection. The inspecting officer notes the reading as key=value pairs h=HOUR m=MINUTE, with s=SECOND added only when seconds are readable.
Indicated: h=3 m=8
